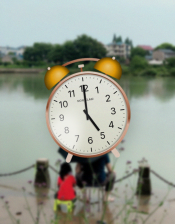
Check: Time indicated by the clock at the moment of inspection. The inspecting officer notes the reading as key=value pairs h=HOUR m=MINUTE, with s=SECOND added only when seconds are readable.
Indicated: h=5 m=0
